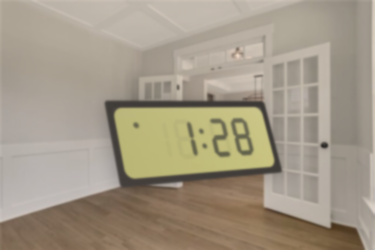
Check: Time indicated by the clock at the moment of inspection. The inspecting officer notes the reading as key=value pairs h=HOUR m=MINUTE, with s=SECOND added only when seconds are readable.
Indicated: h=1 m=28
